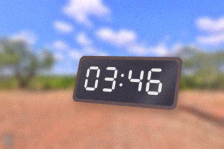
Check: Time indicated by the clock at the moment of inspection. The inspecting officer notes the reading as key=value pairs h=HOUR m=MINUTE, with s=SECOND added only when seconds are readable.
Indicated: h=3 m=46
